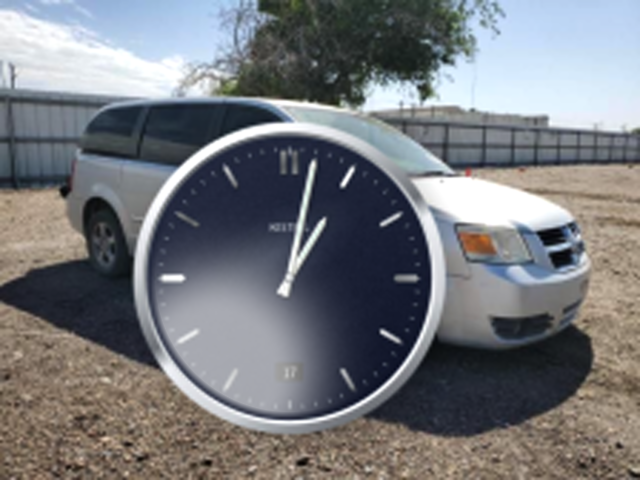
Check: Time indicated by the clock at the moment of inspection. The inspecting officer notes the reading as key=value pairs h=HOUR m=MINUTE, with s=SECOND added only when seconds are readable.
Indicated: h=1 m=2
